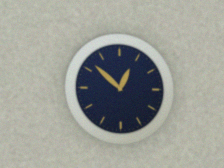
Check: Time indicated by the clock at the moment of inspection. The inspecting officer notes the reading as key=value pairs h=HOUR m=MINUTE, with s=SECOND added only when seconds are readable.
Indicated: h=12 m=52
